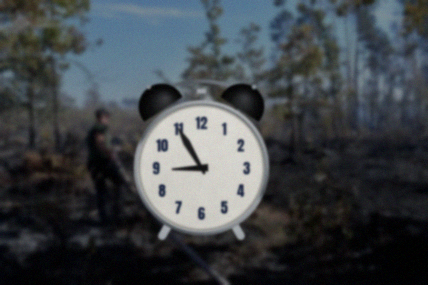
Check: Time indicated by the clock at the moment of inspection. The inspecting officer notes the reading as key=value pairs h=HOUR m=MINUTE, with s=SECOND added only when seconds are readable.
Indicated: h=8 m=55
